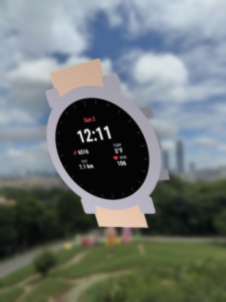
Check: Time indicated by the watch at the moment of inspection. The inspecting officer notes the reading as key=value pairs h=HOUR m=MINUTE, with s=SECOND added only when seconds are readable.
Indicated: h=12 m=11
